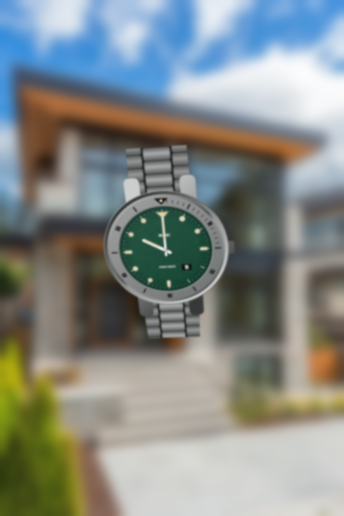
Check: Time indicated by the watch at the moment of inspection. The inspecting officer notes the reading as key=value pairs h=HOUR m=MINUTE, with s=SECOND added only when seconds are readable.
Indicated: h=10 m=0
